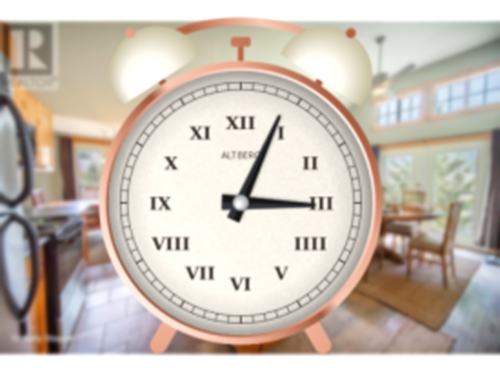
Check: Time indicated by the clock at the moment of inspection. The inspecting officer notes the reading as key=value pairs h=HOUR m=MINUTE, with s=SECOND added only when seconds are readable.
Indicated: h=3 m=4
